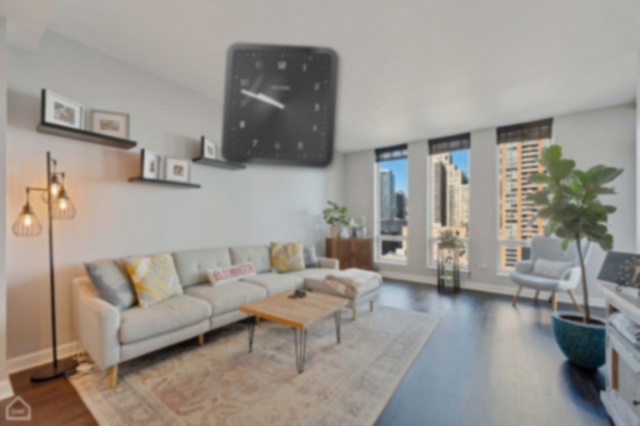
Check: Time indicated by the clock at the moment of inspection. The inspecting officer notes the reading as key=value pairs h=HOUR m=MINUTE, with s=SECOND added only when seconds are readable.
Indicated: h=9 m=48
